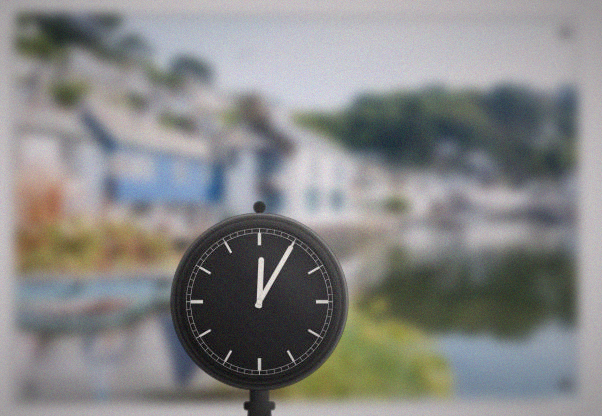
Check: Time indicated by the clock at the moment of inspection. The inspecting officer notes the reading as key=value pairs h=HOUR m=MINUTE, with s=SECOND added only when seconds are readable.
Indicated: h=12 m=5
